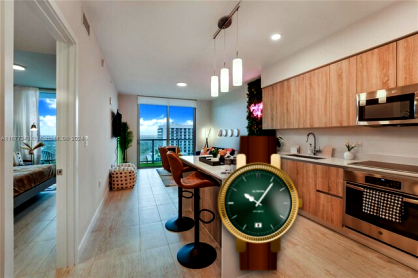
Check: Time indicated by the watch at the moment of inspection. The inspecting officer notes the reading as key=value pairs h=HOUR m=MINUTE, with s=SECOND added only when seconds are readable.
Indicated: h=10 m=6
